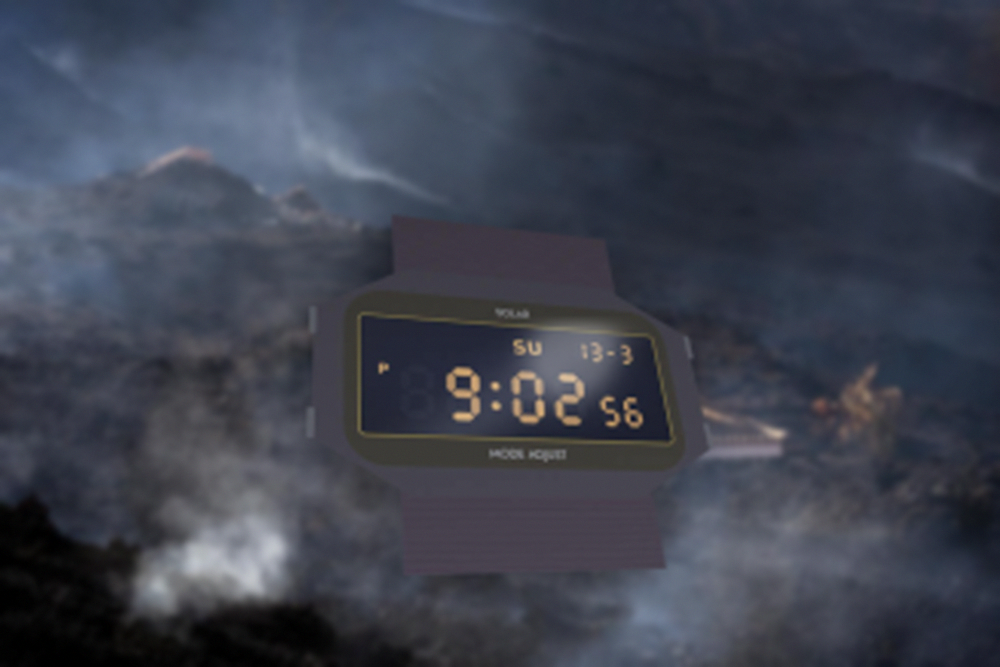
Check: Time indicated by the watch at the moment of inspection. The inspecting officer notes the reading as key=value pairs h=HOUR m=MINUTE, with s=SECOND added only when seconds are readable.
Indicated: h=9 m=2 s=56
